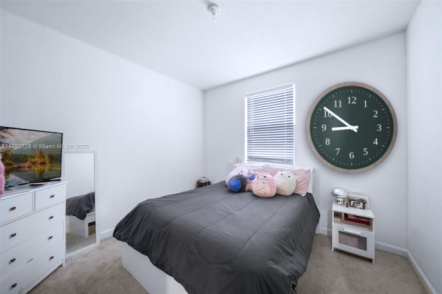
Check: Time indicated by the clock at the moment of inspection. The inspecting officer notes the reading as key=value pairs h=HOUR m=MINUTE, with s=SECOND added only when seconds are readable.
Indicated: h=8 m=51
